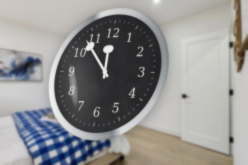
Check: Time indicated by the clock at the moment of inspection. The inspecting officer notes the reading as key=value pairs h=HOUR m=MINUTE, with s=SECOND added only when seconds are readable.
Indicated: h=11 m=53
